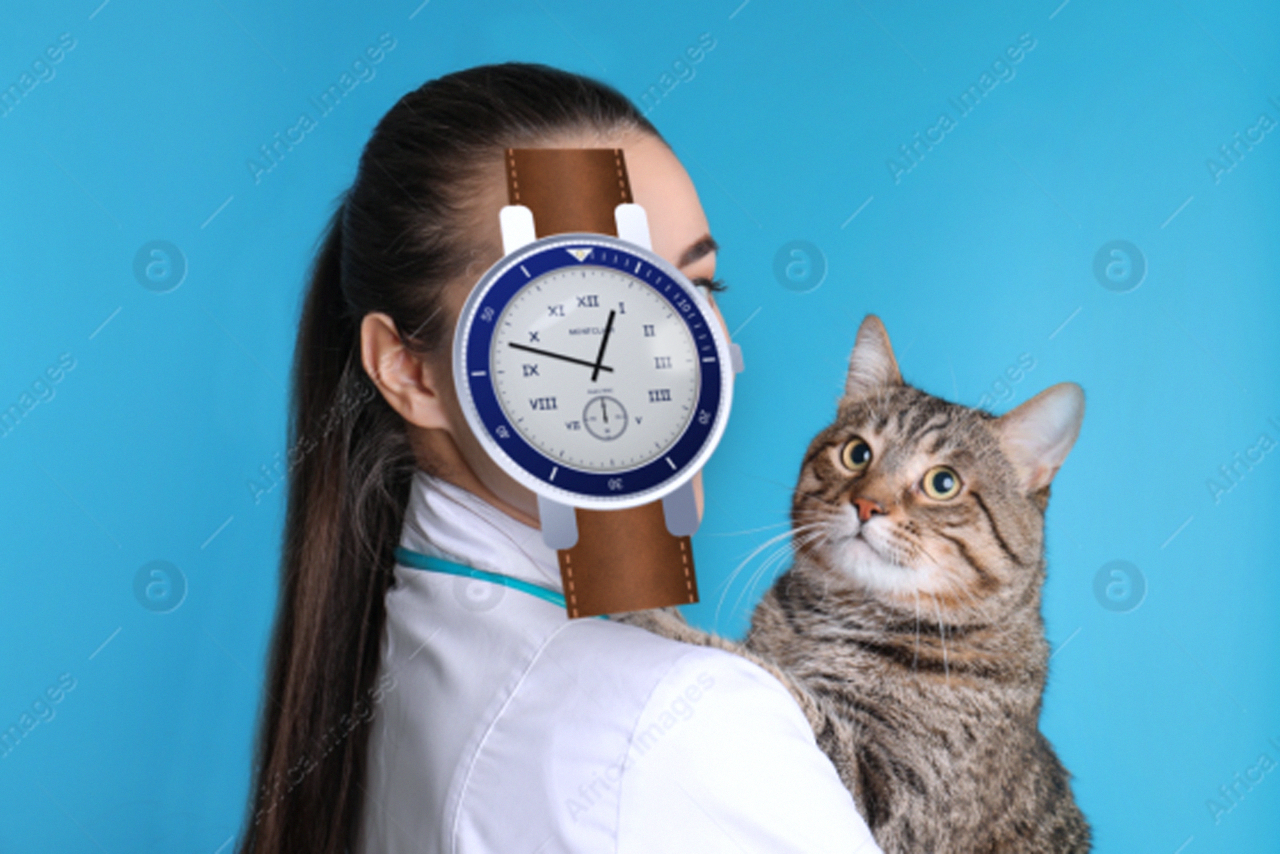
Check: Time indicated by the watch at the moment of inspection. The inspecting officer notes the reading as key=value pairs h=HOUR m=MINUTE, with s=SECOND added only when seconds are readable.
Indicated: h=12 m=48
